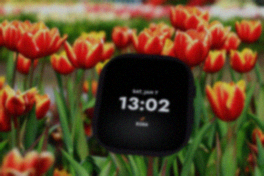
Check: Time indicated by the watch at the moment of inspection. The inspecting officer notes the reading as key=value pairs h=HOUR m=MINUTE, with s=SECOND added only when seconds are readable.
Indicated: h=13 m=2
